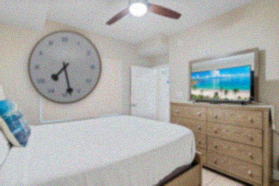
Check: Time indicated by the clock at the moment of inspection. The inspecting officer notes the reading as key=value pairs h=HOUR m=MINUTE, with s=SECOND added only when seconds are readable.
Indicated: h=7 m=28
